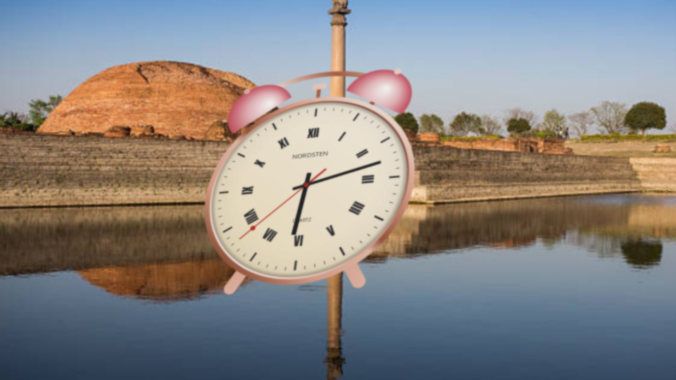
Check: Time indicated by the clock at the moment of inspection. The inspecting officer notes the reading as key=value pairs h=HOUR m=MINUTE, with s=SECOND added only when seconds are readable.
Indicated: h=6 m=12 s=38
